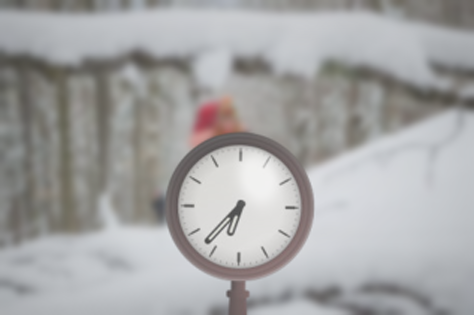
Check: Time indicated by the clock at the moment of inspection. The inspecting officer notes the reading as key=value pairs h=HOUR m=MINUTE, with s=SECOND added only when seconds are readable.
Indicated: h=6 m=37
